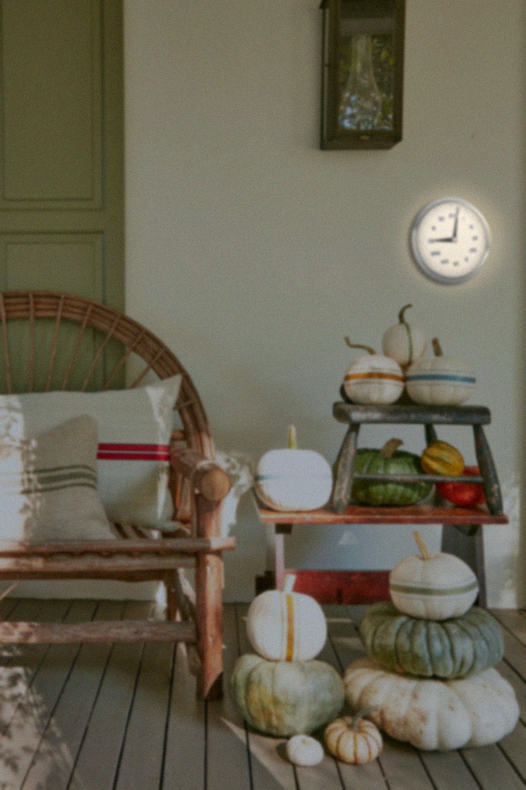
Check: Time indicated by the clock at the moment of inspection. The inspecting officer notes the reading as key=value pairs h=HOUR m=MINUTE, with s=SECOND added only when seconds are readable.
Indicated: h=9 m=2
